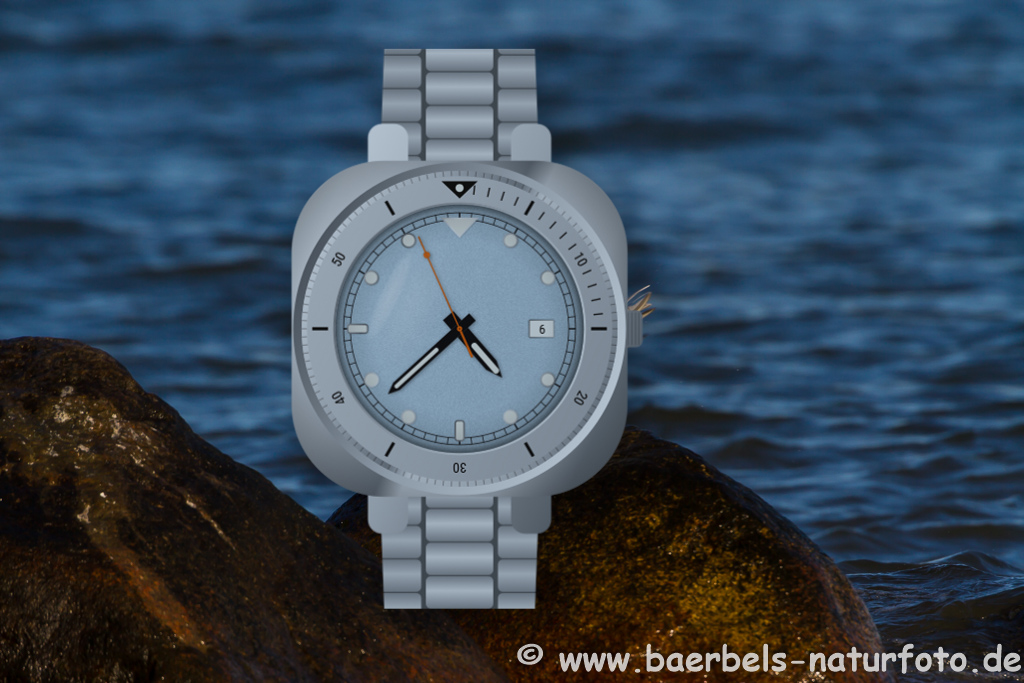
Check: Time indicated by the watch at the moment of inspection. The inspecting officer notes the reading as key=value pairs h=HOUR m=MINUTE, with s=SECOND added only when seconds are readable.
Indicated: h=4 m=37 s=56
